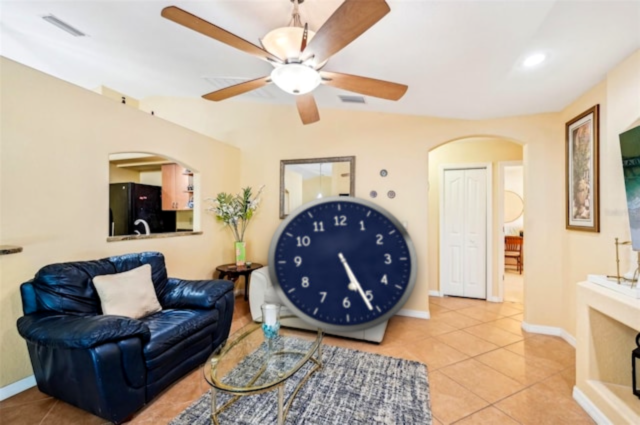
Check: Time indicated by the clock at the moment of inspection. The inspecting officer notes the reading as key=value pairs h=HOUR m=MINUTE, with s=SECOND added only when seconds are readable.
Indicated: h=5 m=26
